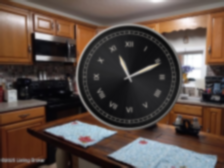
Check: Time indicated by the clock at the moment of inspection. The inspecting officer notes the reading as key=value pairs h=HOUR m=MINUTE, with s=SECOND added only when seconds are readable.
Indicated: h=11 m=11
